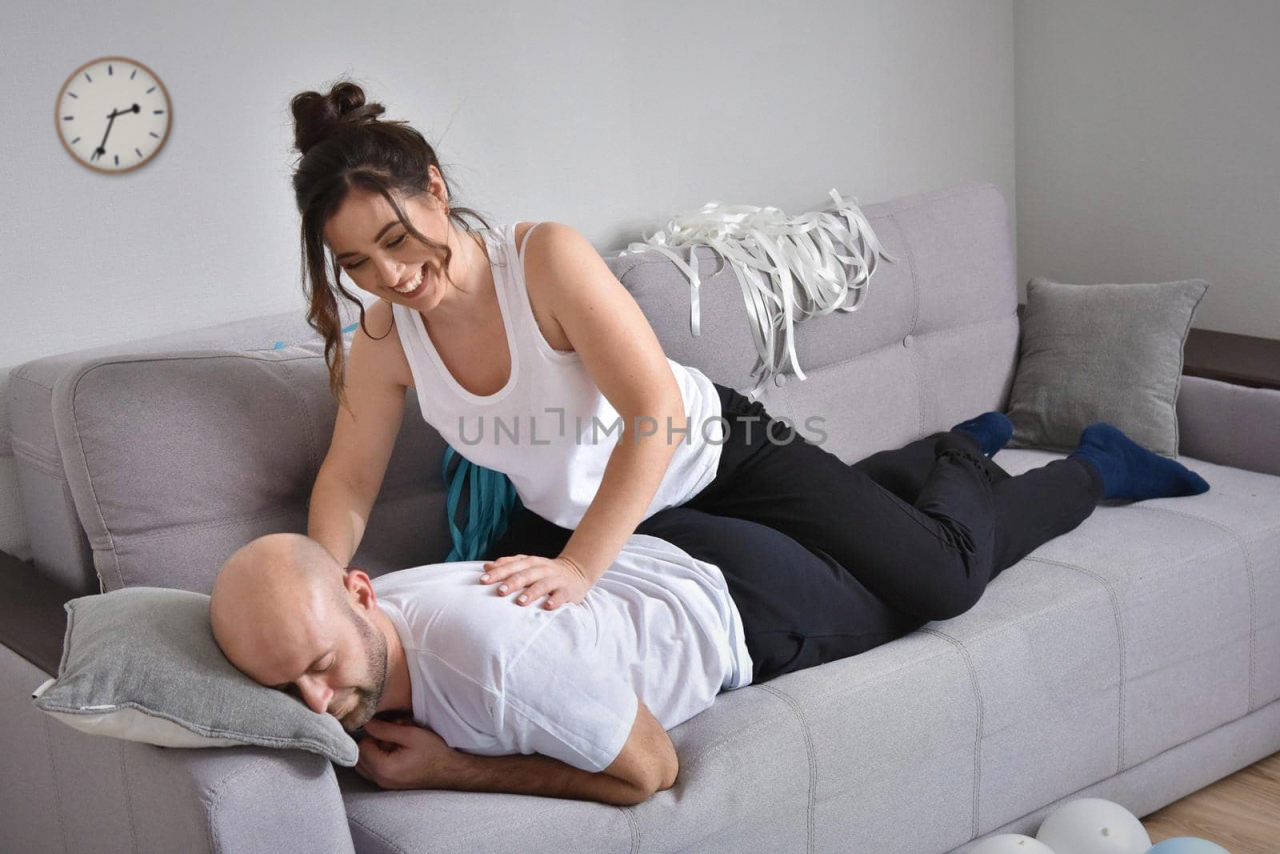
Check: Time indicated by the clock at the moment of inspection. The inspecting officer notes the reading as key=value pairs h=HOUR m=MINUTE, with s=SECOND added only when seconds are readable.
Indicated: h=2 m=34
